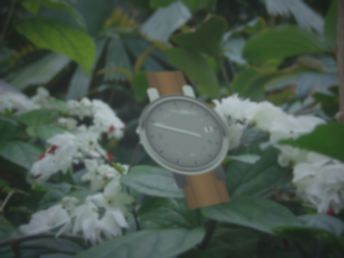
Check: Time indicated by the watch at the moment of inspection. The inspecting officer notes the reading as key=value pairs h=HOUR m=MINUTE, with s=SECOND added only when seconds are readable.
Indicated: h=3 m=49
